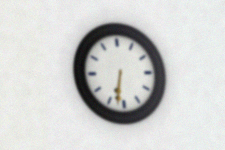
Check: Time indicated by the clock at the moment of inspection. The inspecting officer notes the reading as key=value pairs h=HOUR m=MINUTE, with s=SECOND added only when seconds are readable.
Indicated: h=6 m=32
